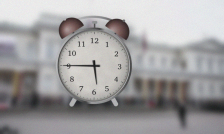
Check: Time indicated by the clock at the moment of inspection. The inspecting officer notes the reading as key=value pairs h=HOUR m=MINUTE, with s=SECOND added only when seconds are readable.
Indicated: h=5 m=45
